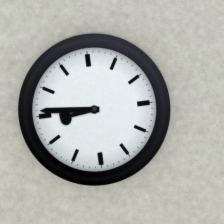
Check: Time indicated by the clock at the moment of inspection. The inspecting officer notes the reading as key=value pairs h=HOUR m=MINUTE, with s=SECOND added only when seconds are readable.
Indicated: h=8 m=46
